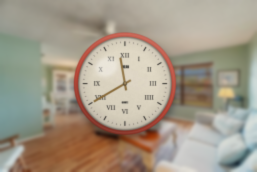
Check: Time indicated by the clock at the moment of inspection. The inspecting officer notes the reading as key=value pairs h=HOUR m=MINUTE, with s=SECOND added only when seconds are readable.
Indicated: h=11 m=40
